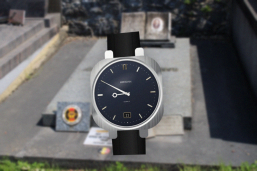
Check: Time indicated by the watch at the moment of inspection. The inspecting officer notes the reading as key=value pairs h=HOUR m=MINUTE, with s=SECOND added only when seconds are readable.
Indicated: h=8 m=50
